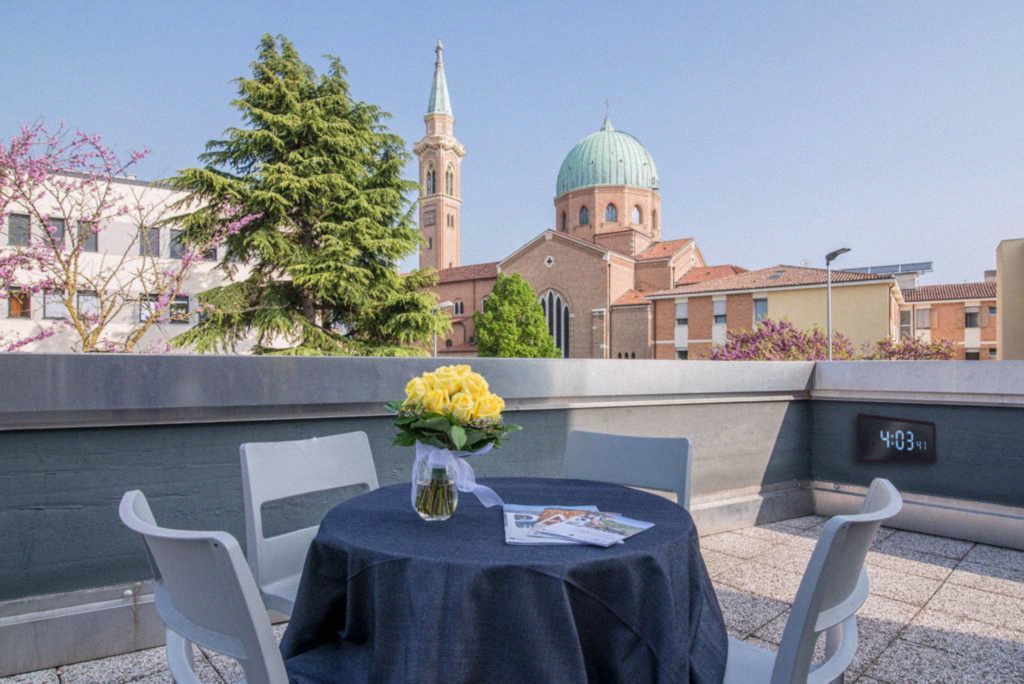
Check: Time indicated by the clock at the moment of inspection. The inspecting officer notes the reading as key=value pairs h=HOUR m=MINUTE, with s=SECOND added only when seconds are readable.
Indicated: h=4 m=3
